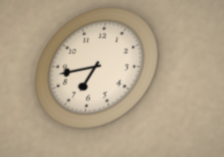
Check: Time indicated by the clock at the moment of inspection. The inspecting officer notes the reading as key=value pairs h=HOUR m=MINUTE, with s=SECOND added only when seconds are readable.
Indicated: h=6 m=43
